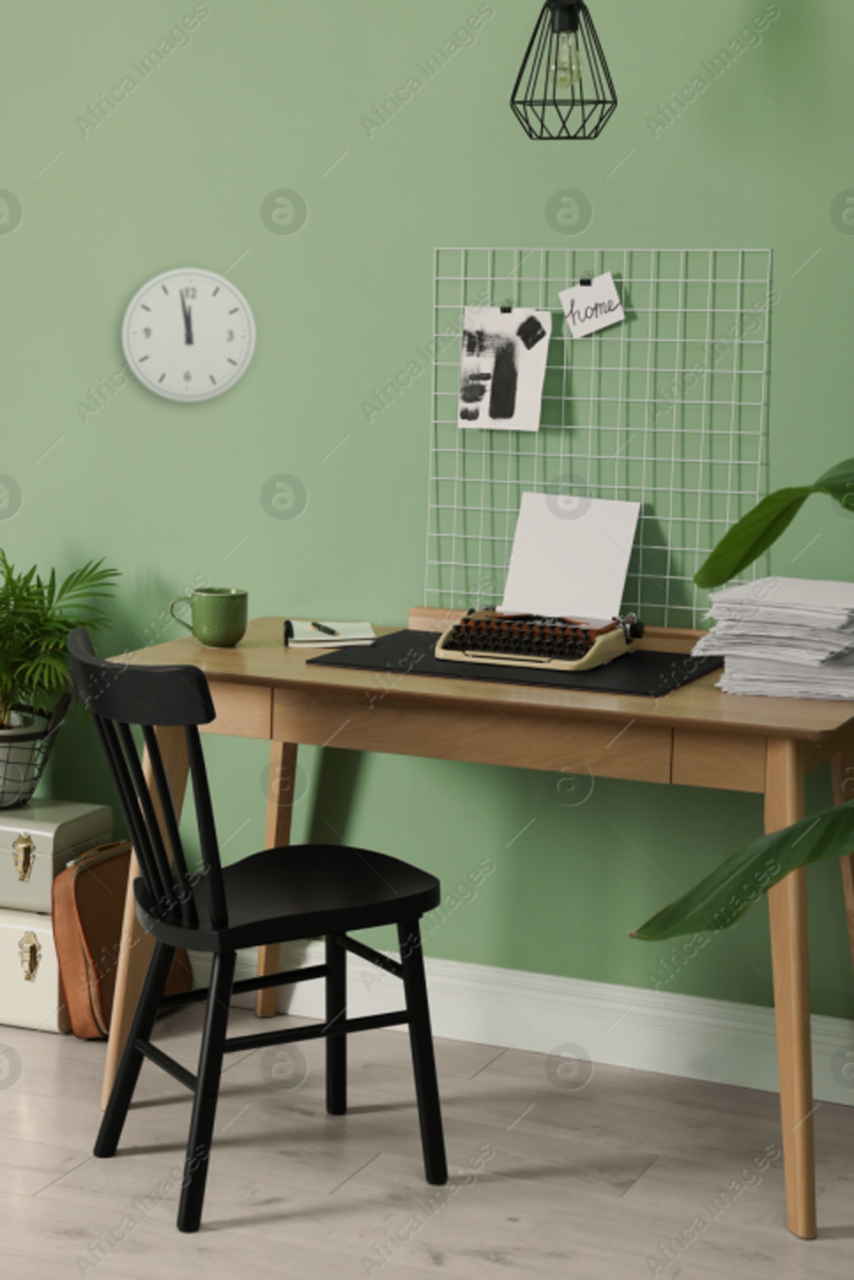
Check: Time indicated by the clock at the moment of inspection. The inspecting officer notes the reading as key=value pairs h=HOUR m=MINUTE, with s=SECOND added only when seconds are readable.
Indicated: h=11 m=58
